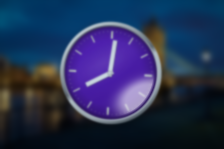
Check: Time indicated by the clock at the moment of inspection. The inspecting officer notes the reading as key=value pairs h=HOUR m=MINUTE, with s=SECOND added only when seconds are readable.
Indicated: h=8 m=1
